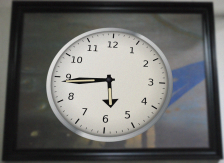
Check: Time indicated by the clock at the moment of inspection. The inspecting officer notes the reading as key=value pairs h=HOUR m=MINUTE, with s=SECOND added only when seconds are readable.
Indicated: h=5 m=44
